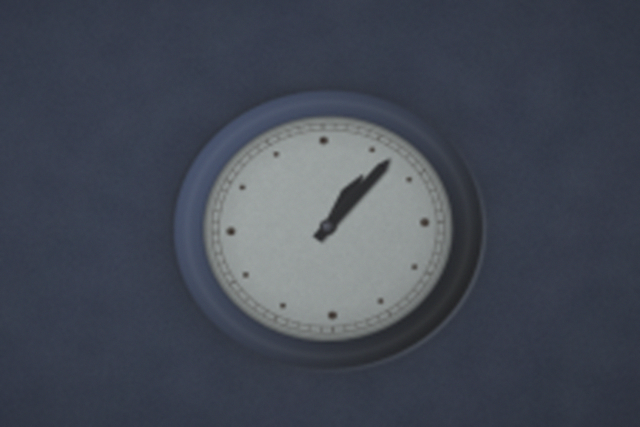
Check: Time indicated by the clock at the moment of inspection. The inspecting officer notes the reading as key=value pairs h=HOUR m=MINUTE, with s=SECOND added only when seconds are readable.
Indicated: h=1 m=7
